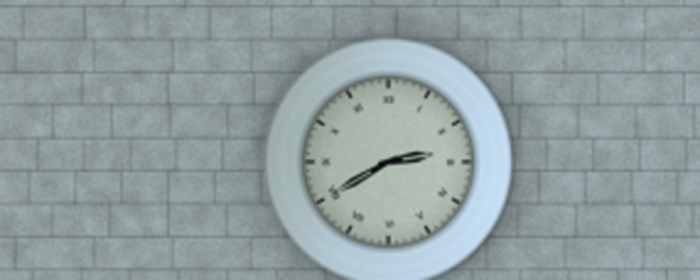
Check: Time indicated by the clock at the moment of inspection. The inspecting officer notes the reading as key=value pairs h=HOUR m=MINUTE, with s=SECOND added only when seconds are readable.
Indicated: h=2 m=40
